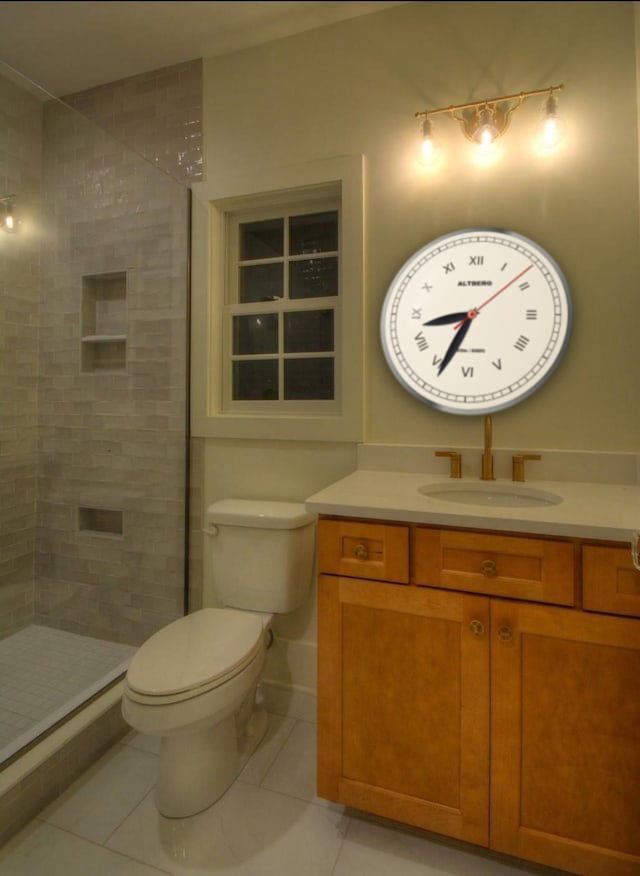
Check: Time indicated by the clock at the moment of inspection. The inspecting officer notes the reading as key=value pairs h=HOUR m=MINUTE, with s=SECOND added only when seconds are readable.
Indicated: h=8 m=34 s=8
